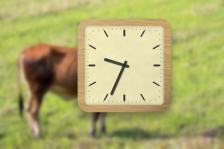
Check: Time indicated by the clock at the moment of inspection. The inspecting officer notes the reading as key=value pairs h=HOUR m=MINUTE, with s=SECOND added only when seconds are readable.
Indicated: h=9 m=34
